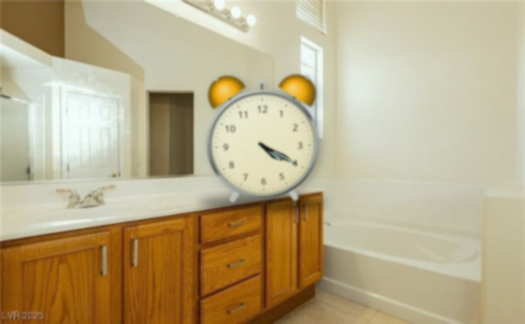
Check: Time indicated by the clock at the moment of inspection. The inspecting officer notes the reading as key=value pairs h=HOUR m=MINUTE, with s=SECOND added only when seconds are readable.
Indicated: h=4 m=20
